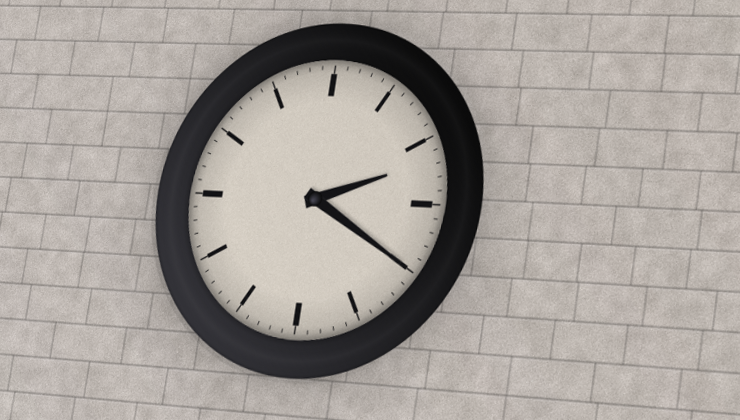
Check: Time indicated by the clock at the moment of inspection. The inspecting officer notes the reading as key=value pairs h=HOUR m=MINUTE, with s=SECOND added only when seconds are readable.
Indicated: h=2 m=20
